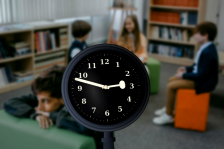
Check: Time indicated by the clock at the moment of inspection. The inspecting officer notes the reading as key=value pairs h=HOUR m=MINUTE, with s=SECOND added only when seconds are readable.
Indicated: h=2 m=48
